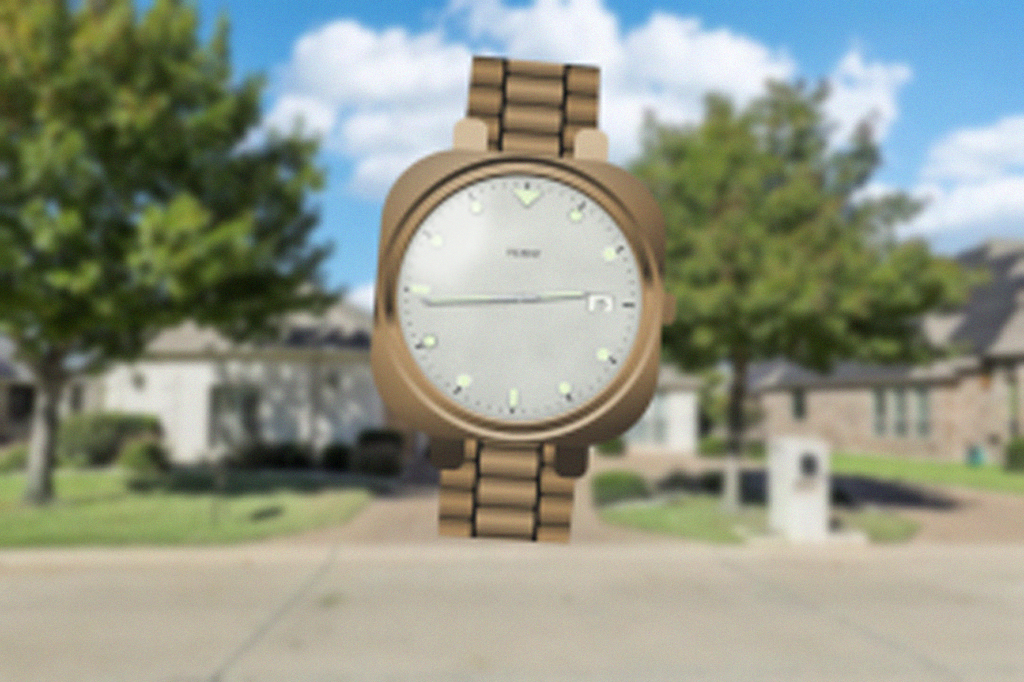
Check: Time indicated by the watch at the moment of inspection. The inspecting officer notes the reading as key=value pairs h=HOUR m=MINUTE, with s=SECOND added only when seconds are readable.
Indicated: h=2 m=44
